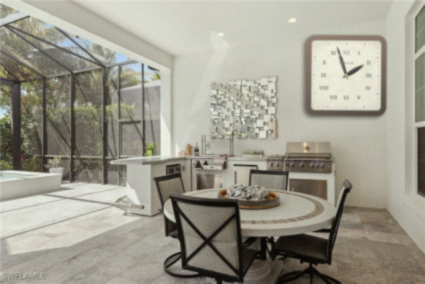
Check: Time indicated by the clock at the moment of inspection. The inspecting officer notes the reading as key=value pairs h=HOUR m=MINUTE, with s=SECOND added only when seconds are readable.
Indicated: h=1 m=57
